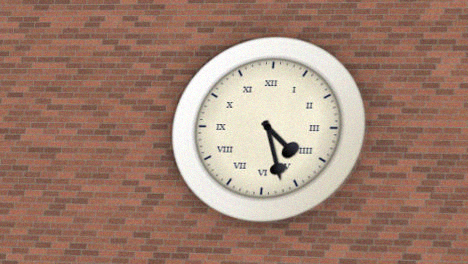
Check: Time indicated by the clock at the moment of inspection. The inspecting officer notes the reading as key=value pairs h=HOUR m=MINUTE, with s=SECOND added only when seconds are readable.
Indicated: h=4 m=27
